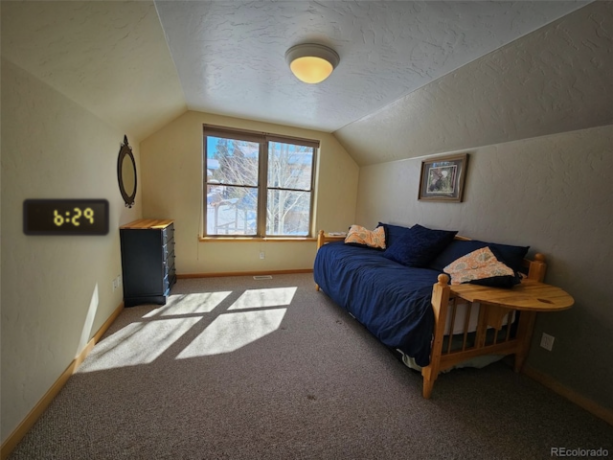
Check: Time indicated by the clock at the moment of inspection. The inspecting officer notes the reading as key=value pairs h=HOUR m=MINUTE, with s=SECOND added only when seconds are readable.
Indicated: h=6 m=29
